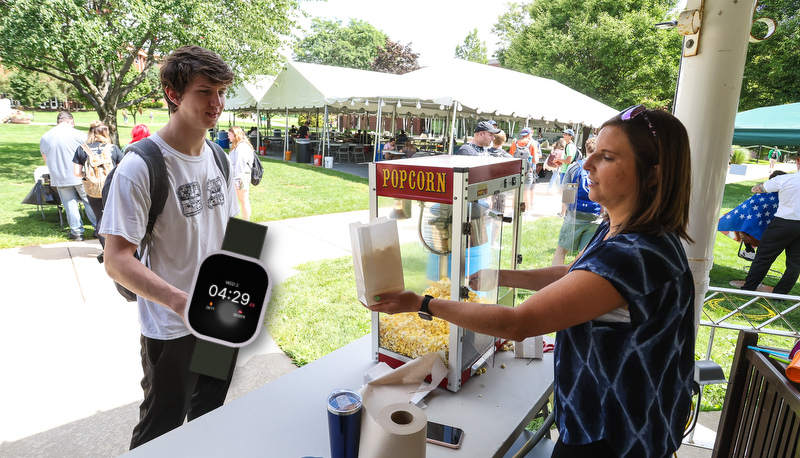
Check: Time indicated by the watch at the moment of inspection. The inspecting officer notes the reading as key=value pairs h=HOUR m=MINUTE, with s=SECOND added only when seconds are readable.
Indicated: h=4 m=29
